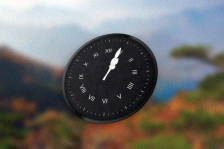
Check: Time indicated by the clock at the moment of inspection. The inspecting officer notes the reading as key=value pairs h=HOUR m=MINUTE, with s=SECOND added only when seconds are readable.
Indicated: h=1 m=4
